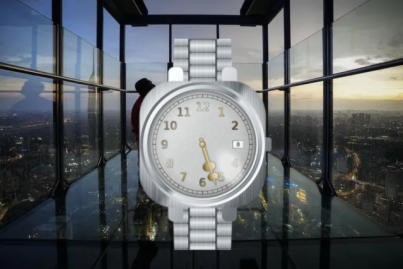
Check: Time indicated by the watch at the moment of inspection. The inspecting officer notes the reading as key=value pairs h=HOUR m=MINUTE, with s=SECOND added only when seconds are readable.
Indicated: h=5 m=27
